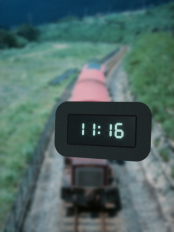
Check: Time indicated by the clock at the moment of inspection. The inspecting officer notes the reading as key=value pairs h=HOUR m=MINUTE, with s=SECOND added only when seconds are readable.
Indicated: h=11 m=16
